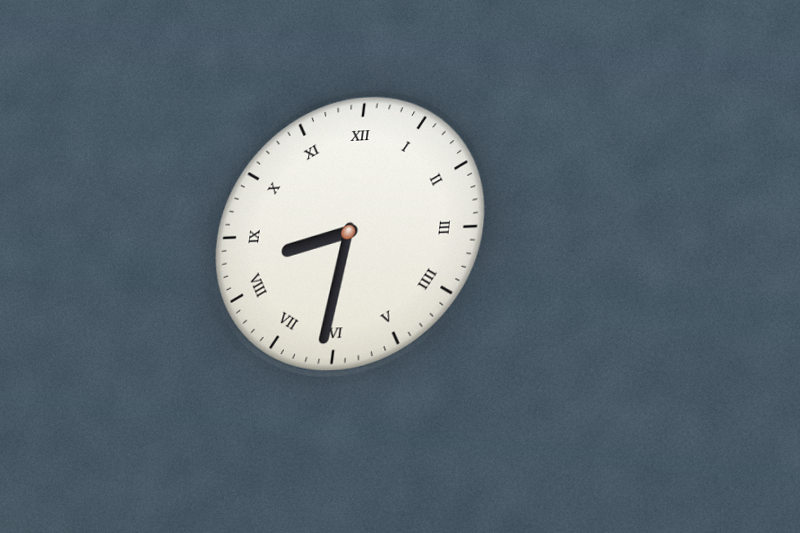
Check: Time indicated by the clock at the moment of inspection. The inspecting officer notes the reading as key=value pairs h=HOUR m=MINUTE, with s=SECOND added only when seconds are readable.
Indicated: h=8 m=31
